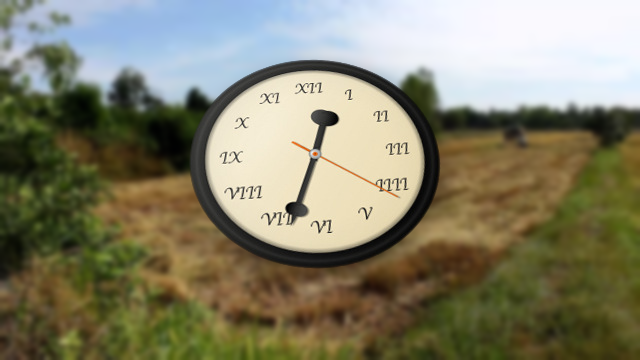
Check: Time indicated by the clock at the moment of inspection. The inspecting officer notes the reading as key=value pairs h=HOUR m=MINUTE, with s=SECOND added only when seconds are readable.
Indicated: h=12 m=33 s=21
